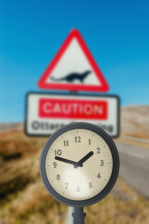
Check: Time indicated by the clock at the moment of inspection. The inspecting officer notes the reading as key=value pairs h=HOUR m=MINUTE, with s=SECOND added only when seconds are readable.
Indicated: h=1 m=48
